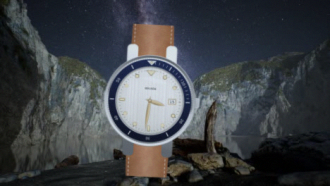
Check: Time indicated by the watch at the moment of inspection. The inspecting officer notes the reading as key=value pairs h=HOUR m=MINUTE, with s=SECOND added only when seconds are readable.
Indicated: h=3 m=31
